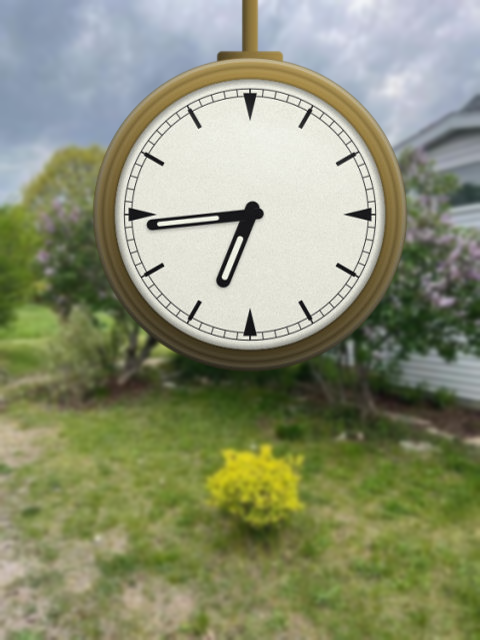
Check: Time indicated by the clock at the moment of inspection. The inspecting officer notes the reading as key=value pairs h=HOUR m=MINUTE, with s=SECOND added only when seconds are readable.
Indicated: h=6 m=44
